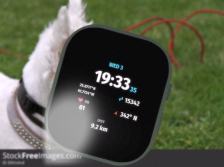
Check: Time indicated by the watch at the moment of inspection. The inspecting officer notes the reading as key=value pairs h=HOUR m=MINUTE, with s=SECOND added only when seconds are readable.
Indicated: h=19 m=33
